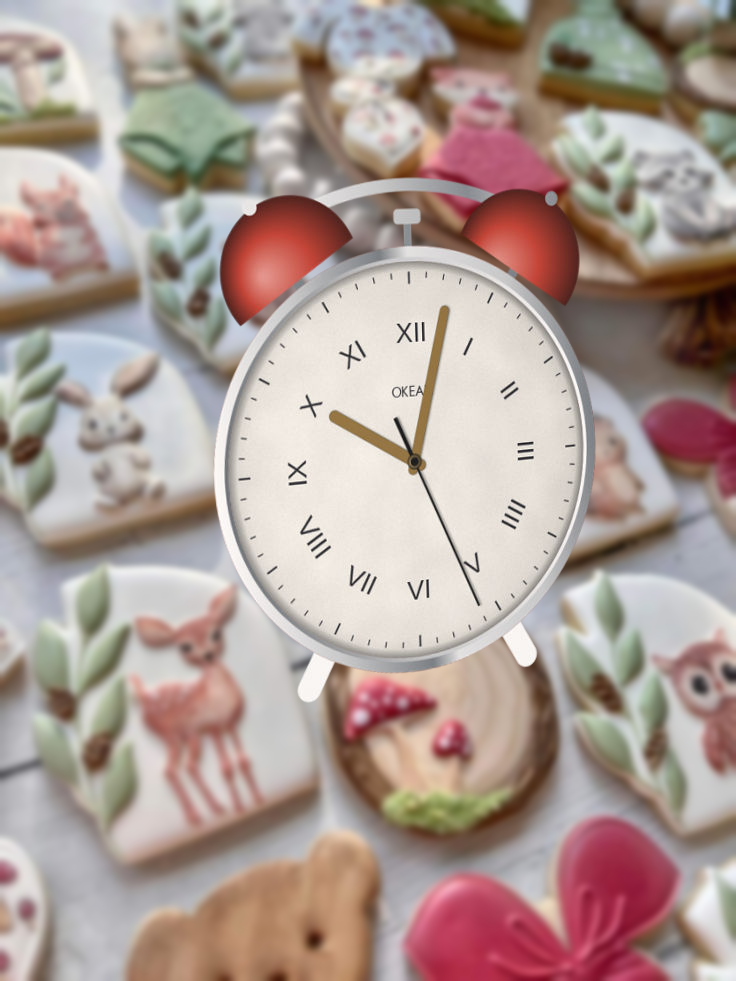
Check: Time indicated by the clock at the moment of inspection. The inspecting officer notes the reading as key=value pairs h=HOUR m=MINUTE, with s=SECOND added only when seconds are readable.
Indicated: h=10 m=2 s=26
